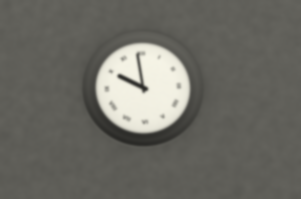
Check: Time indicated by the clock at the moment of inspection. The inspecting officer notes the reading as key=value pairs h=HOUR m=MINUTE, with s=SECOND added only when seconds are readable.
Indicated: h=9 m=59
